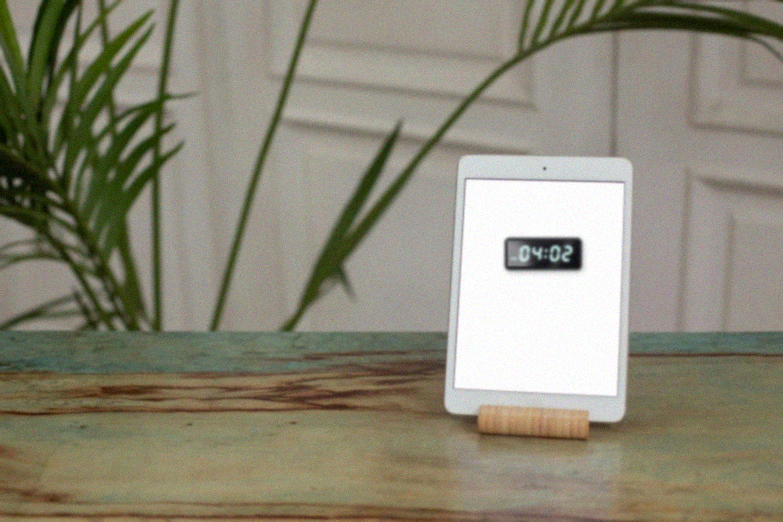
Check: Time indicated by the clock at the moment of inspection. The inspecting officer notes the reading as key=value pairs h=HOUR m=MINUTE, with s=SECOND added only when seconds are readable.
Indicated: h=4 m=2
